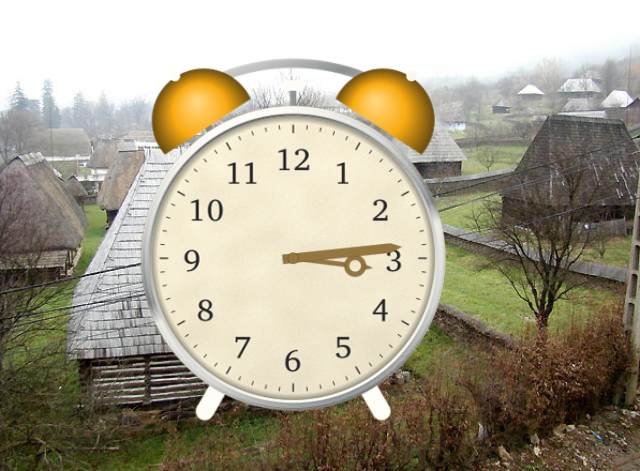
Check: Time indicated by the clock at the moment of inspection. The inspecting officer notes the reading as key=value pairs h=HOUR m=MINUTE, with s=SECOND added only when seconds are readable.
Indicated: h=3 m=14
